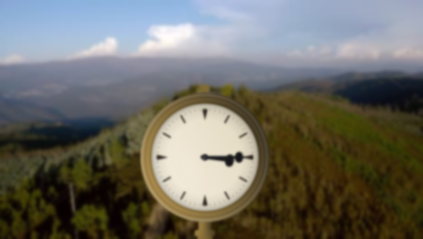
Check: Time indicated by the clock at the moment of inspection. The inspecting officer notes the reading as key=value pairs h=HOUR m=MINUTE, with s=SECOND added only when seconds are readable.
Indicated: h=3 m=15
